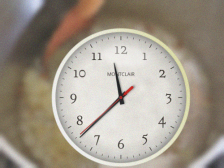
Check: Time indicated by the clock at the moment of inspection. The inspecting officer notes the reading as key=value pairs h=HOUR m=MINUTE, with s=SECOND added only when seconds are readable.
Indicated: h=11 m=37 s=38
